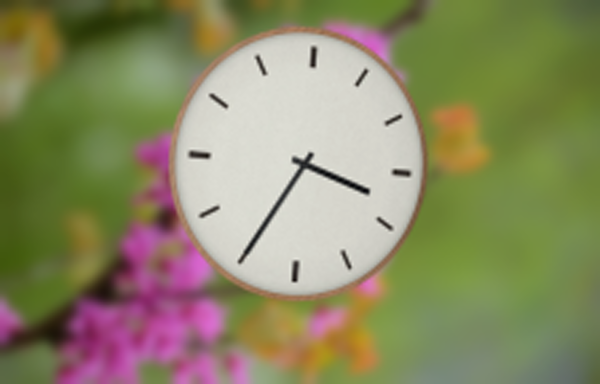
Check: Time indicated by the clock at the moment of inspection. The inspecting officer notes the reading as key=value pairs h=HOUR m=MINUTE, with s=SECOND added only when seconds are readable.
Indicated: h=3 m=35
